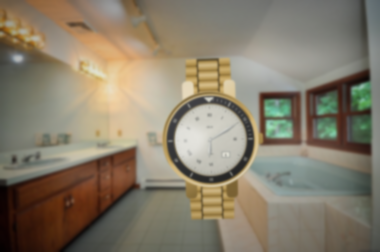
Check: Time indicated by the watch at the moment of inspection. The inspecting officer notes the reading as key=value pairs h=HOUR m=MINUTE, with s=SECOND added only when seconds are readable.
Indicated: h=6 m=10
